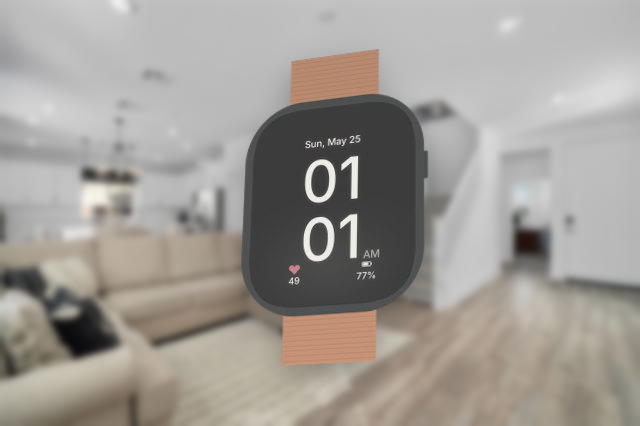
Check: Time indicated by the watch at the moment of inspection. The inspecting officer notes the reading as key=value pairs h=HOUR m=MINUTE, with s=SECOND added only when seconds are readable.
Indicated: h=1 m=1
